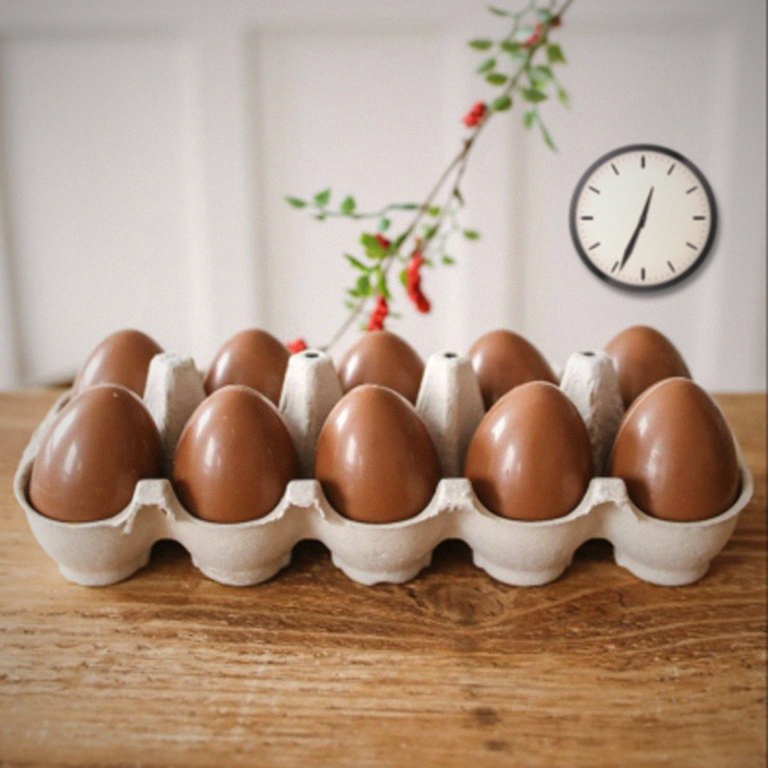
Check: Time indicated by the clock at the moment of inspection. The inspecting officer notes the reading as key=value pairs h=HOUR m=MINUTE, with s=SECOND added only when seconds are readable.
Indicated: h=12 m=34
